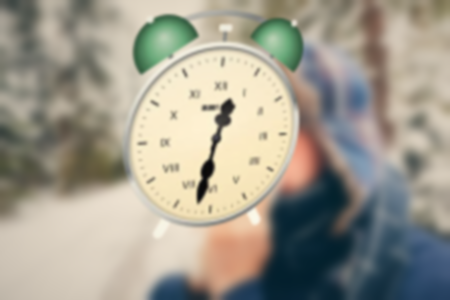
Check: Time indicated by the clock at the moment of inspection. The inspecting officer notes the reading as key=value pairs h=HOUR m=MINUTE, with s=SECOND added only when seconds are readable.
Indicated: h=12 m=32
